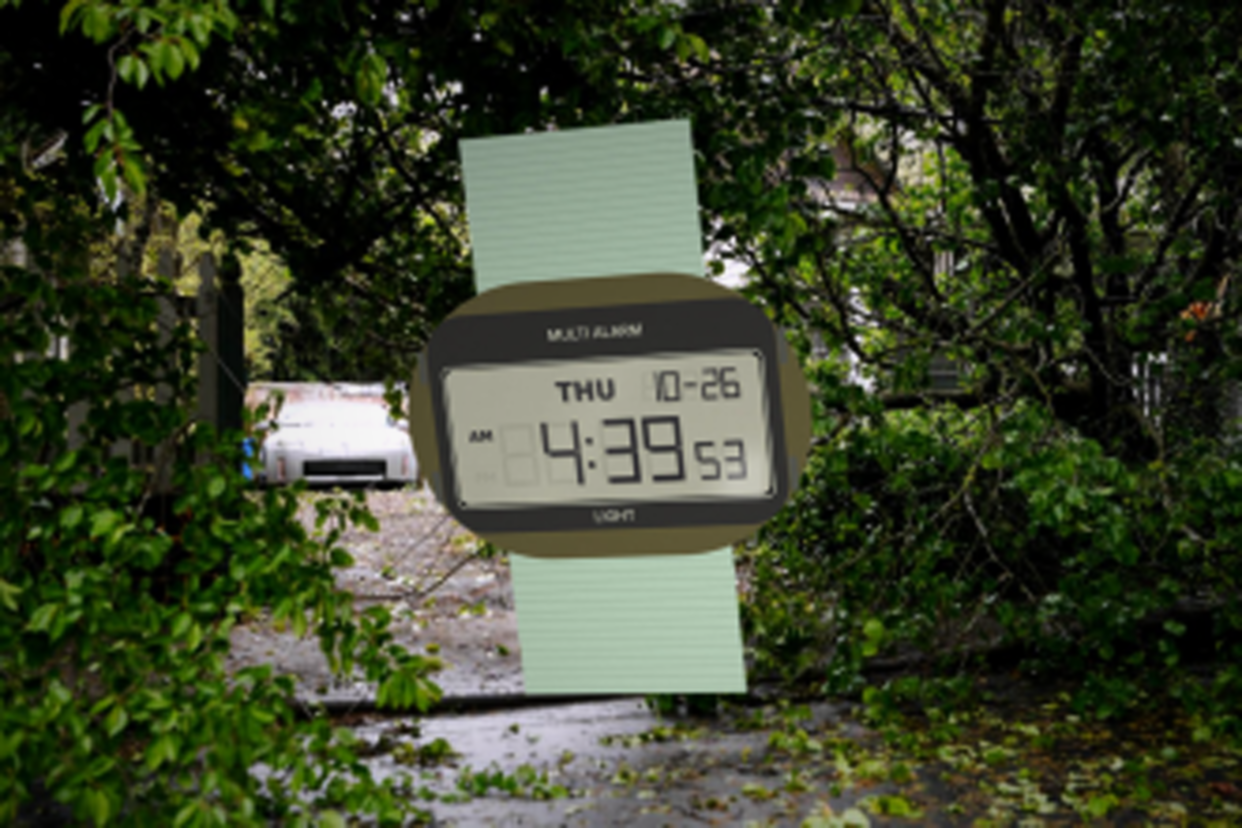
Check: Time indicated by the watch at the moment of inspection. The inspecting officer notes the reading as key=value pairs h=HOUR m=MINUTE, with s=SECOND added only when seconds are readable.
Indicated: h=4 m=39 s=53
